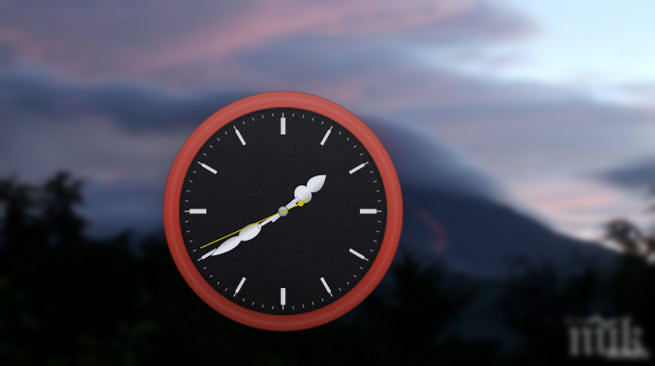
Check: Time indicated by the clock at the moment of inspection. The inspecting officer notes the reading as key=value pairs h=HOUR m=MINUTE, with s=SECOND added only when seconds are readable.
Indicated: h=1 m=39 s=41
